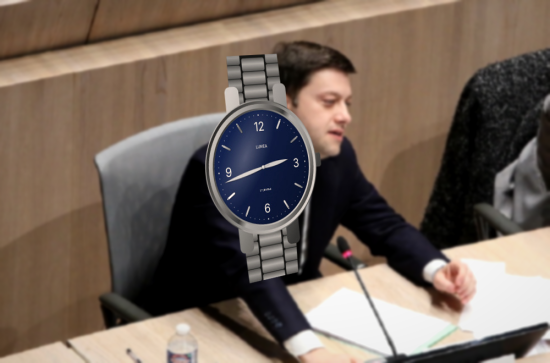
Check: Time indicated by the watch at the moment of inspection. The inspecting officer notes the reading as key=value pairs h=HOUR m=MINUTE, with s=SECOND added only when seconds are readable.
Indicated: h=2 m=43
